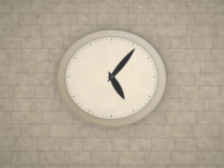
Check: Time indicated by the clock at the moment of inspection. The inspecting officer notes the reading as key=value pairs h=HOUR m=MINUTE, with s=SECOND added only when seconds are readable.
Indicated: h=5 m=6
